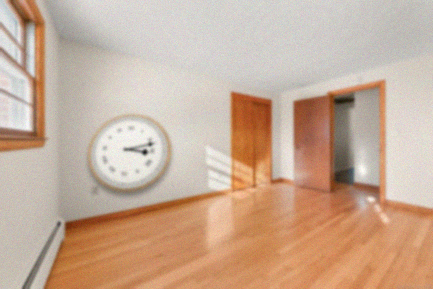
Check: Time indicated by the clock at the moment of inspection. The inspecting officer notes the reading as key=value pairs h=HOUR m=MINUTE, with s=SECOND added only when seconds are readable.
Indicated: h=3 m=12
